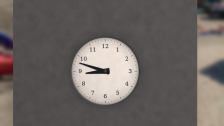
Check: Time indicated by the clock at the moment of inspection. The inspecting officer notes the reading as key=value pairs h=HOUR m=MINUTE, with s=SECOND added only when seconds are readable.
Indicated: h=8 m=48
